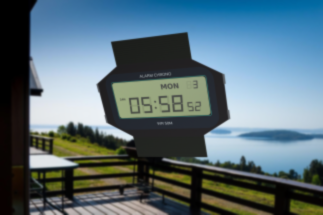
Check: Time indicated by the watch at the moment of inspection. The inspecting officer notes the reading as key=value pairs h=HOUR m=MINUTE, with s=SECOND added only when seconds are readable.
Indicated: h=5 m=58
